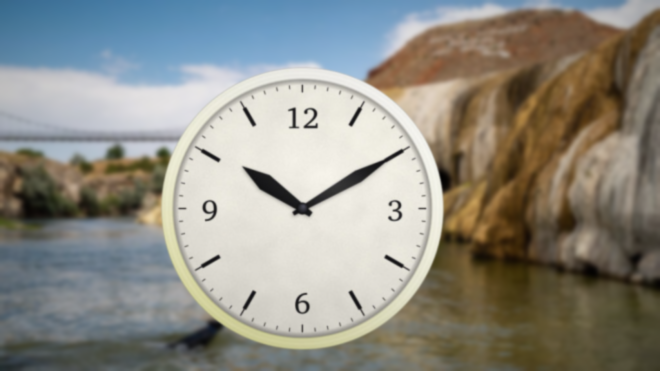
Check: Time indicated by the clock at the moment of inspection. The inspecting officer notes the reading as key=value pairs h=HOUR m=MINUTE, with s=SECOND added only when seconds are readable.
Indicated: h=10 m=10
